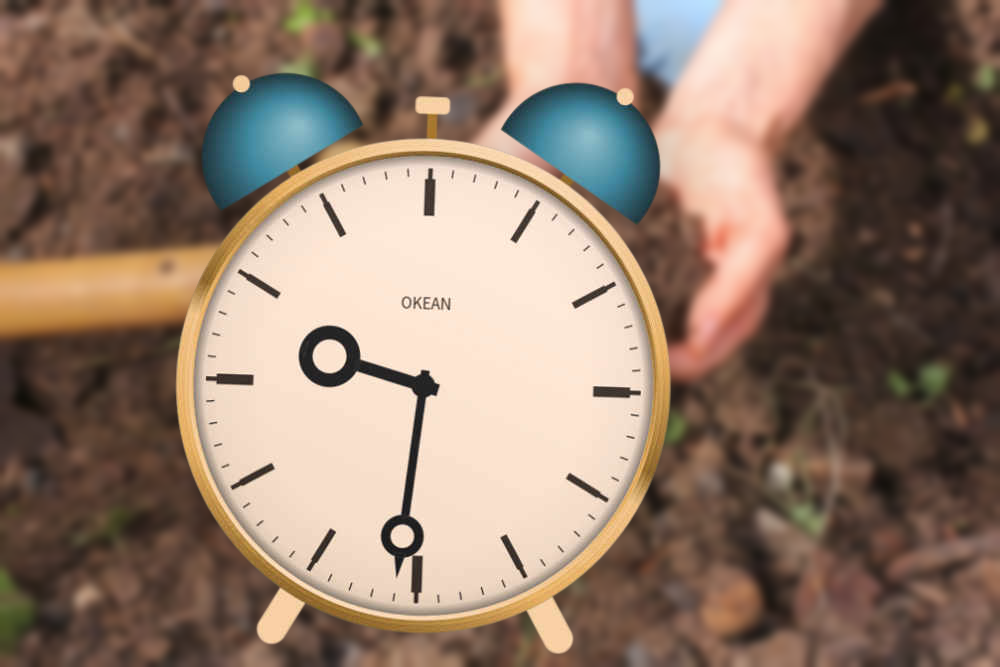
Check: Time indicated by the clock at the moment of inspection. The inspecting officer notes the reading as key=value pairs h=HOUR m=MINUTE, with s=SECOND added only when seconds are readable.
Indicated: h=9 m=31
